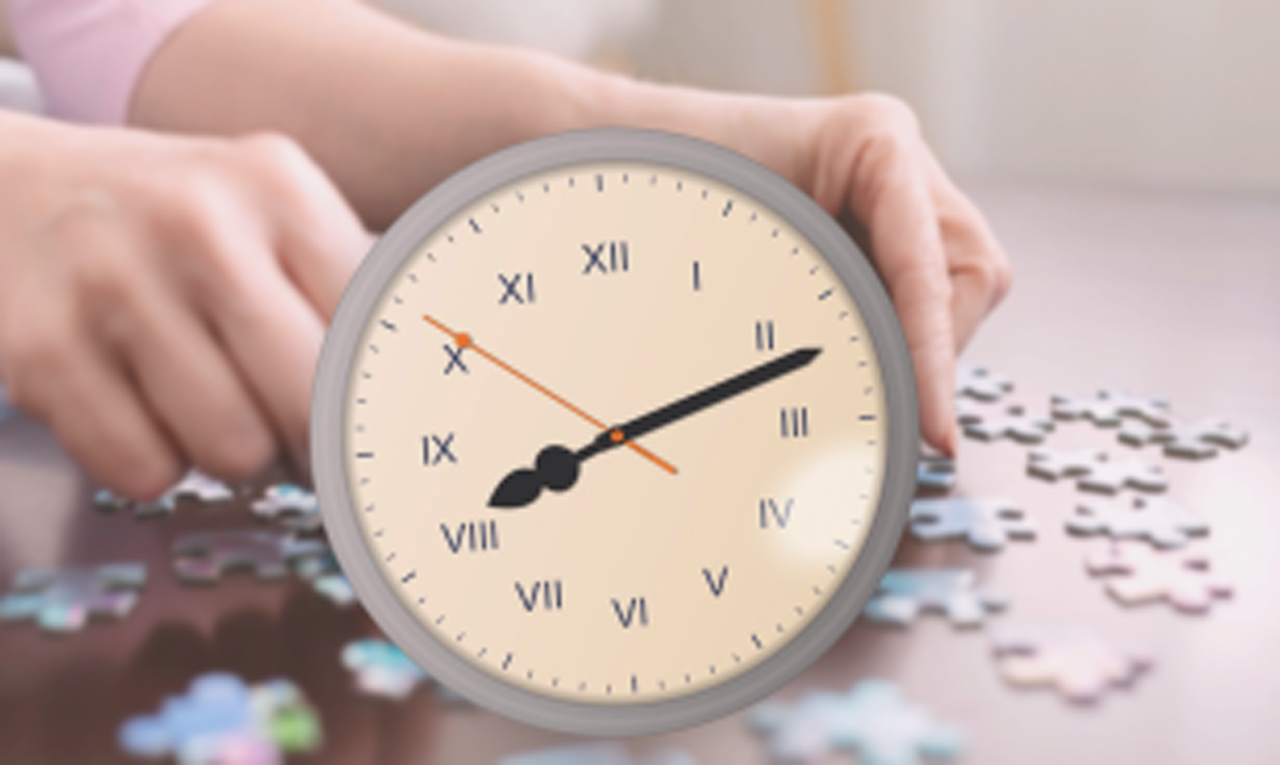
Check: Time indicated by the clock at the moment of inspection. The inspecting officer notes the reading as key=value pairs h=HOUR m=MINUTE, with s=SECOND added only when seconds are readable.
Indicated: h=8 m=11 s=51
